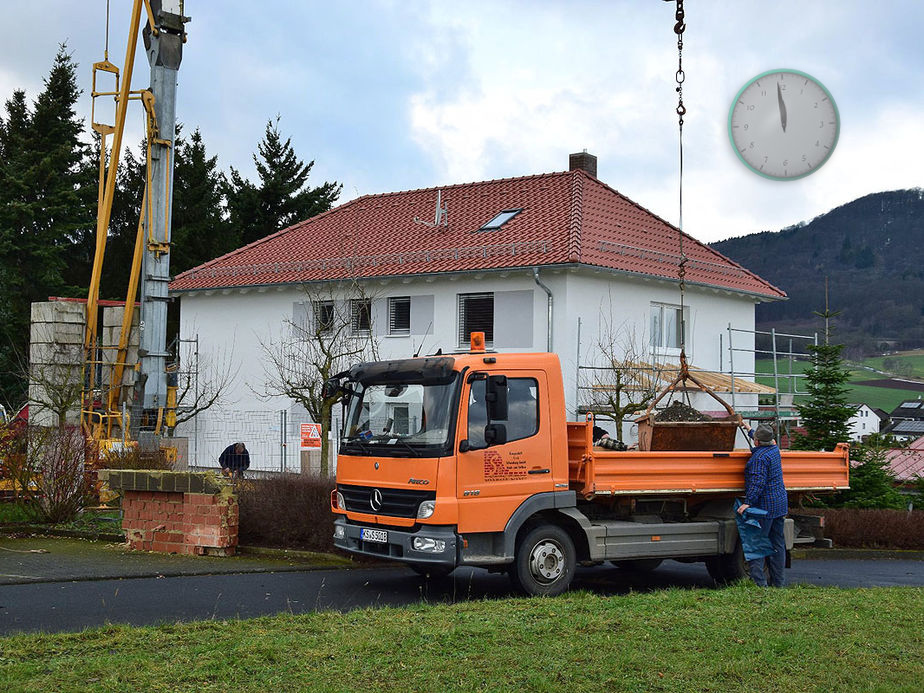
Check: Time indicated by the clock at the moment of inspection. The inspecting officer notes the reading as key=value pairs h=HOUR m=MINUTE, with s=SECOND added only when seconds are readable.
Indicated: h=11 m=59
